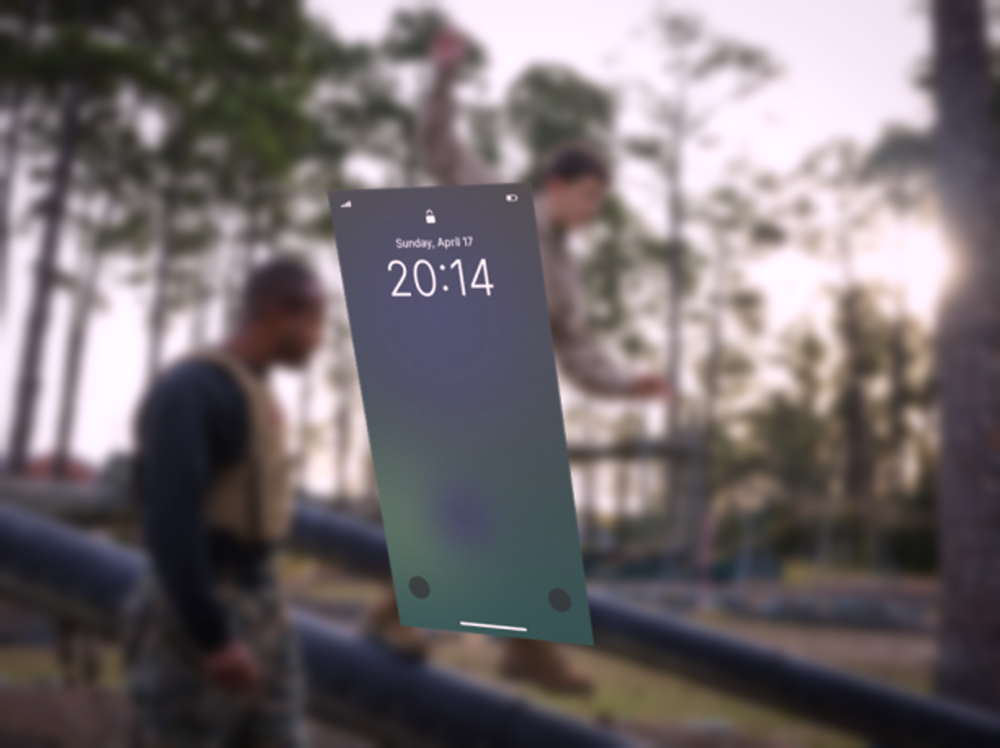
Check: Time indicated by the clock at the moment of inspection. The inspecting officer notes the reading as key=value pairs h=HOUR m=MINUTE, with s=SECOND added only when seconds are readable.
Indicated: h=20 m=14
